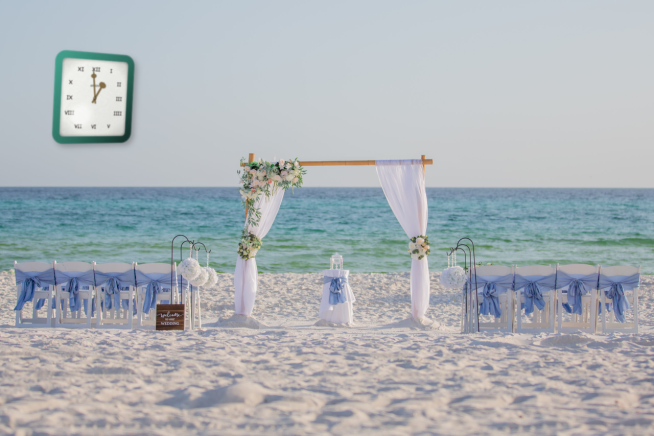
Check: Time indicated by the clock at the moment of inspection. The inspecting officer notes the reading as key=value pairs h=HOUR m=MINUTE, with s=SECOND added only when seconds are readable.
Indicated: h=12 m=59
